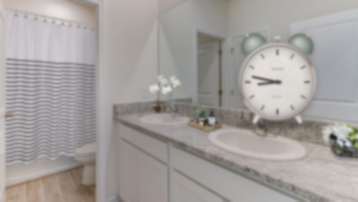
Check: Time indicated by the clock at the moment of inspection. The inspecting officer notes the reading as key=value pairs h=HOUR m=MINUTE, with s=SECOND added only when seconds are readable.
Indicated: h=8 m=47
